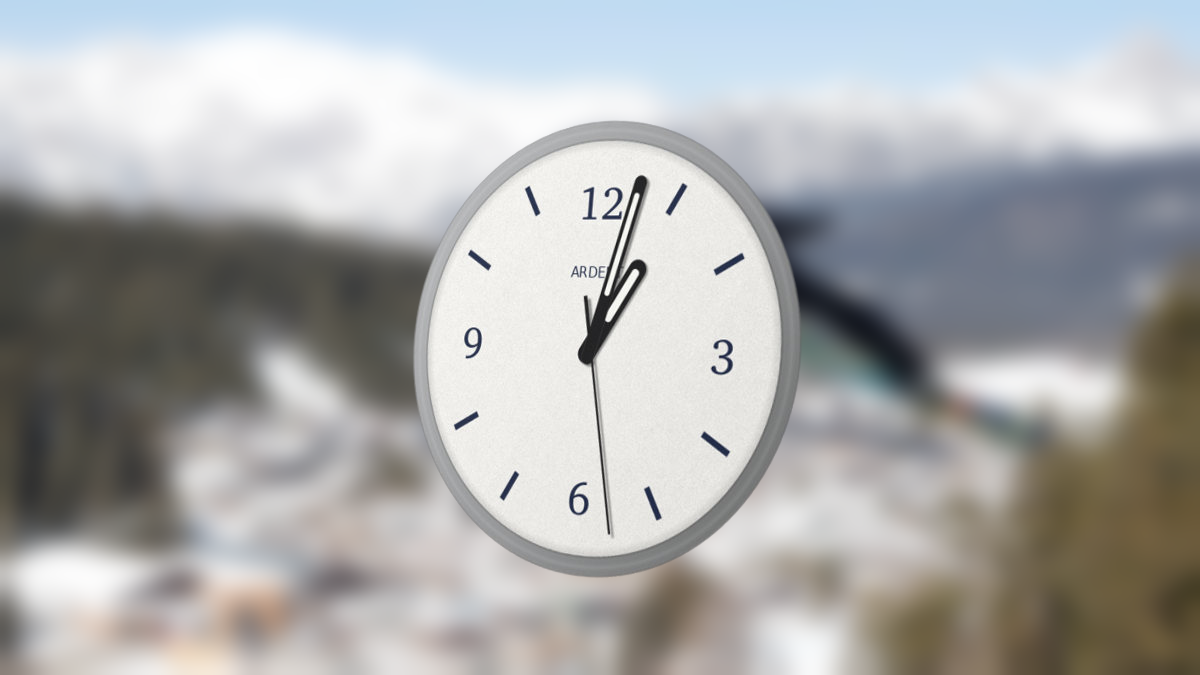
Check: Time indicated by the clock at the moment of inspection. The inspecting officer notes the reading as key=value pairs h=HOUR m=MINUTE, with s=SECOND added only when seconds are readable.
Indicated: h=1 m=2 s=28
